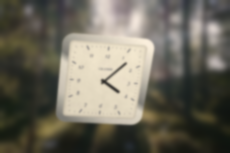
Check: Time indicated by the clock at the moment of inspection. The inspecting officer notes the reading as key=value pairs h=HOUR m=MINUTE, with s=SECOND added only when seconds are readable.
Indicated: h=4 m=7
